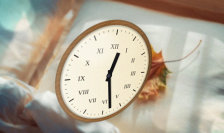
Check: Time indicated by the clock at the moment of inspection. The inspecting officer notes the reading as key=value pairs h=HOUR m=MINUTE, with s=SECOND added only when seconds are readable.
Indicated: h=12 m=28
